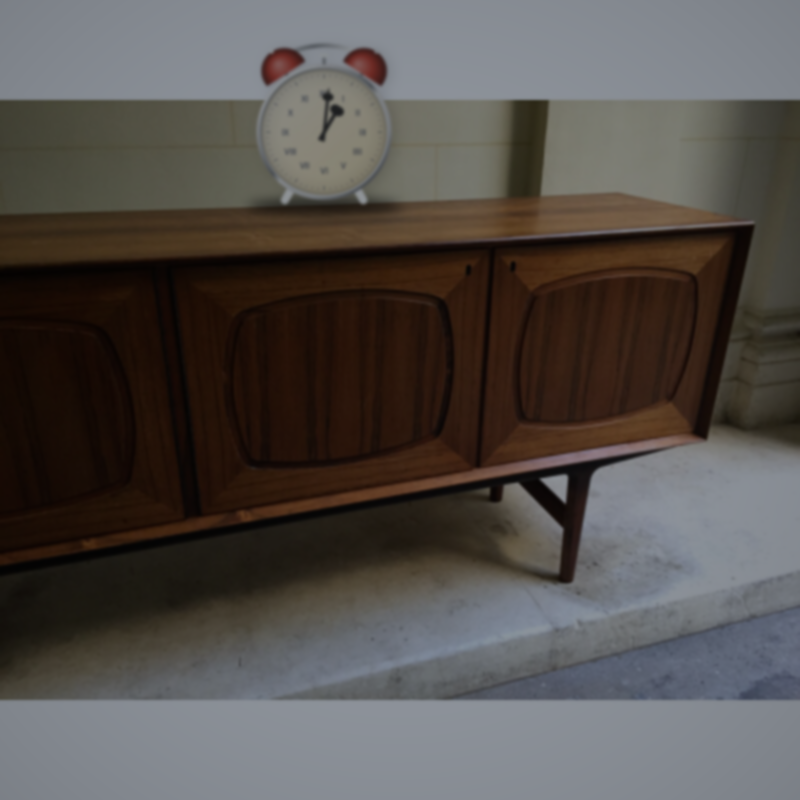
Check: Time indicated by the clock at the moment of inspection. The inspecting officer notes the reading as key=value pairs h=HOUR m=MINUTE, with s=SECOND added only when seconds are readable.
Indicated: h=1 m=1
